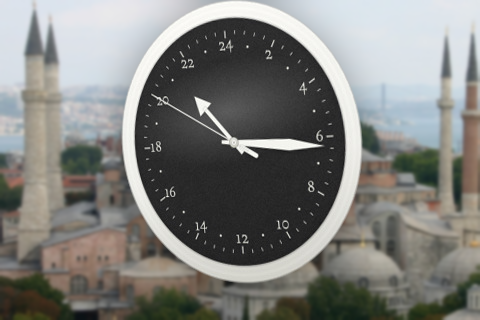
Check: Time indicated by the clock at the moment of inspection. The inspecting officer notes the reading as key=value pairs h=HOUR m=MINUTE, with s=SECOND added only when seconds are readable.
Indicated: h=21 m=15 s=50
